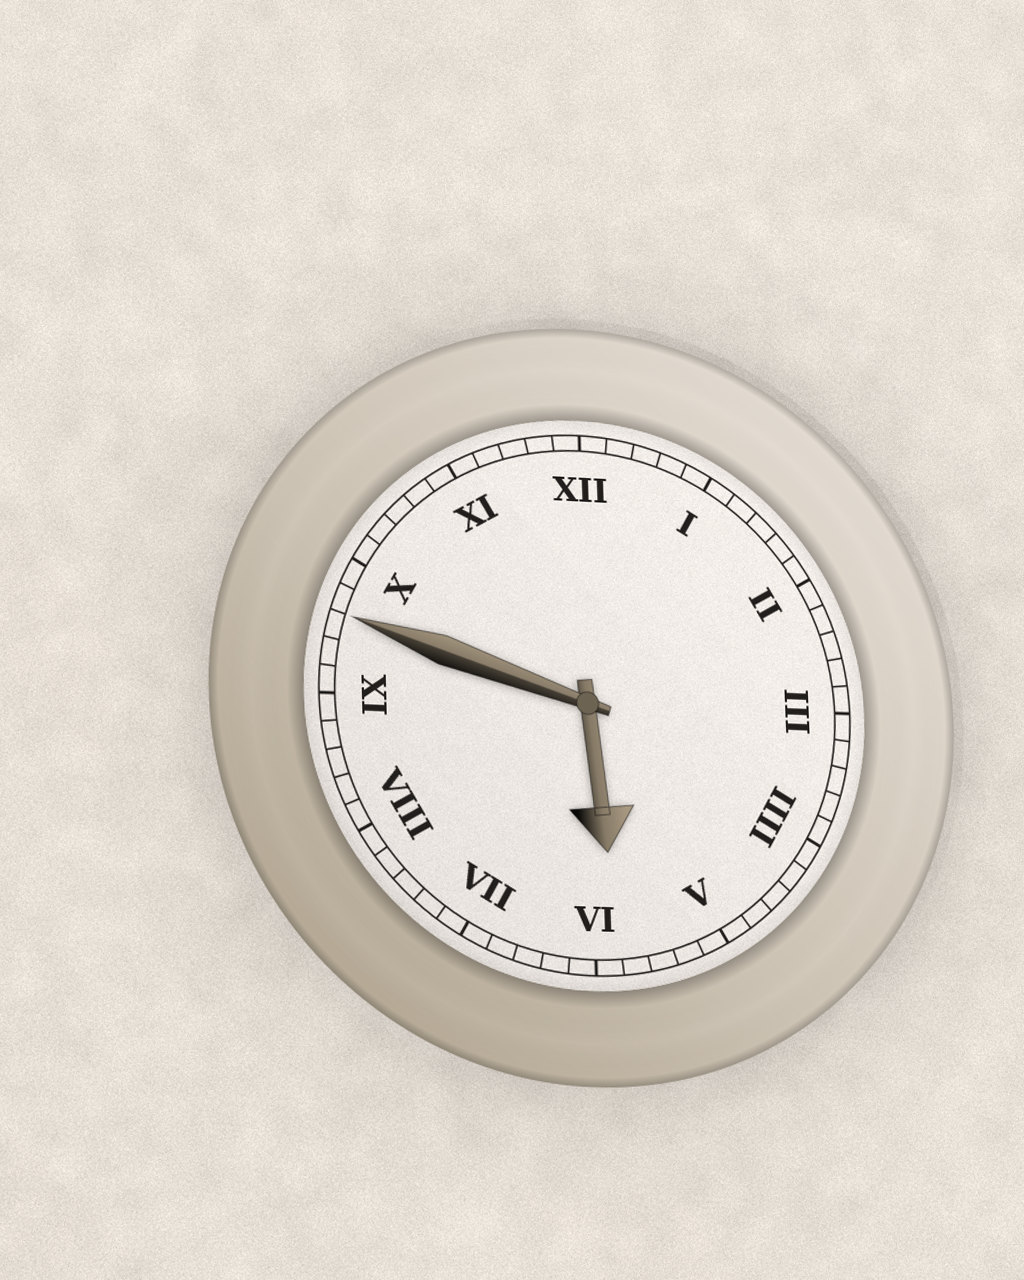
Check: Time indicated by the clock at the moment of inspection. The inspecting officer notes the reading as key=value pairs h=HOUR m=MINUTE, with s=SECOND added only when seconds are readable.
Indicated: h=5 m=48
